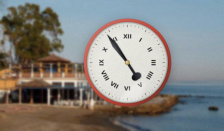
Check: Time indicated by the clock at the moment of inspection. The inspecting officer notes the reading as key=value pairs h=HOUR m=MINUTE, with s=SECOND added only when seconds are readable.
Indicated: h=4 m=54
